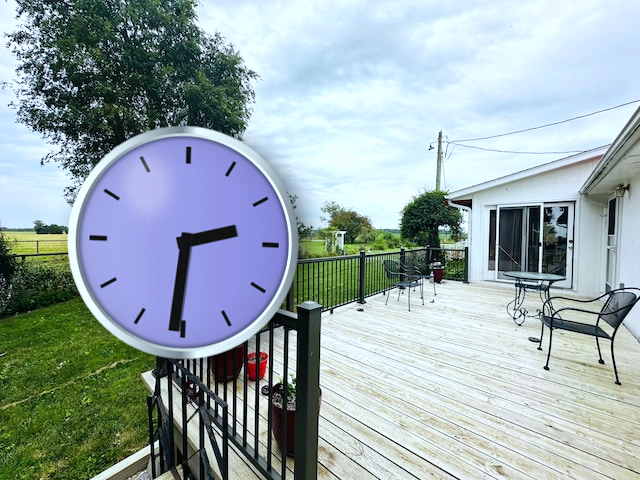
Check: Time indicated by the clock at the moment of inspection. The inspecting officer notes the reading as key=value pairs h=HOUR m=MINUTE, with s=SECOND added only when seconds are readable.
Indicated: h=2 m=31
